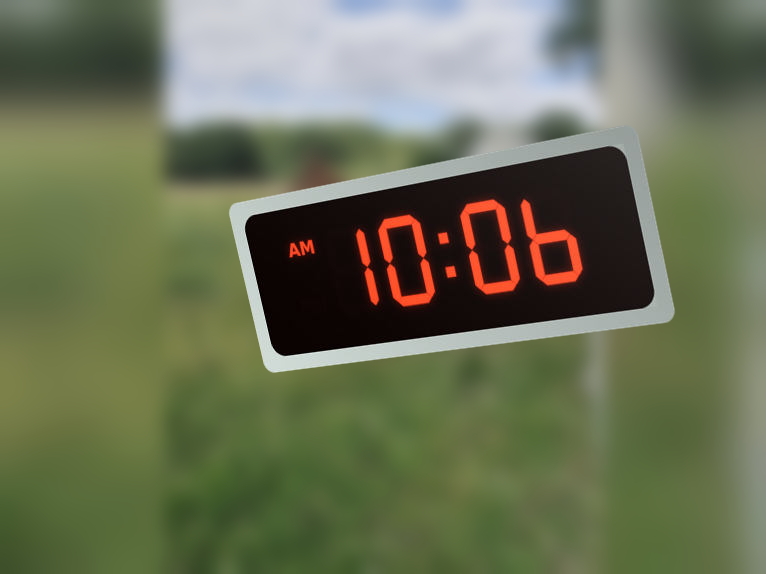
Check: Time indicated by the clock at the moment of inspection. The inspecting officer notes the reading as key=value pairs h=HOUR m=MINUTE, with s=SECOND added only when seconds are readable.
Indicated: h=10 m=6
